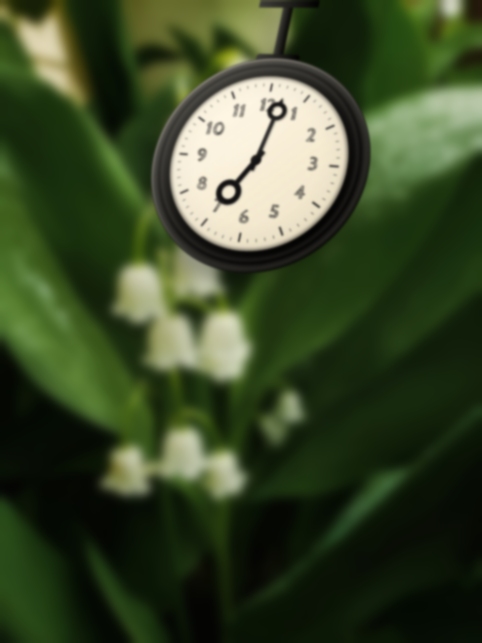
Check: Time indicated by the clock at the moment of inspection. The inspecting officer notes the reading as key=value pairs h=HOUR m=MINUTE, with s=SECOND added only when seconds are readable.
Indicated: h=7 m=2
